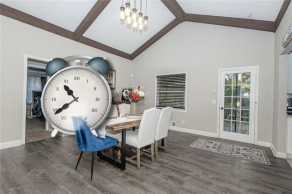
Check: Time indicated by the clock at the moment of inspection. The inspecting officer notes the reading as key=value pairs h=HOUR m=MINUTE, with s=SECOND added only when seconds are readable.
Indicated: h=10 m=39
